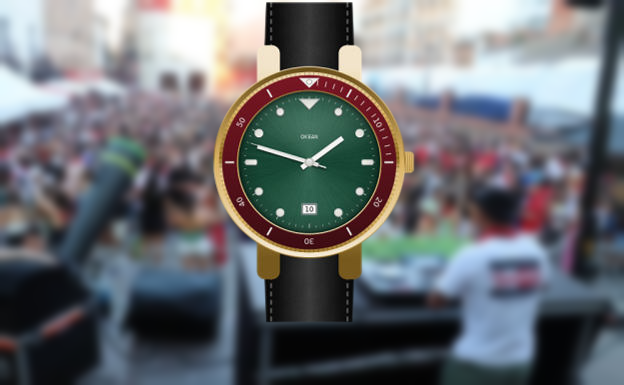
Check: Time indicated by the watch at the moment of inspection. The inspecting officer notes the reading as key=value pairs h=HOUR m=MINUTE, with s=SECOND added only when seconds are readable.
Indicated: h=1 m=47 s=48
